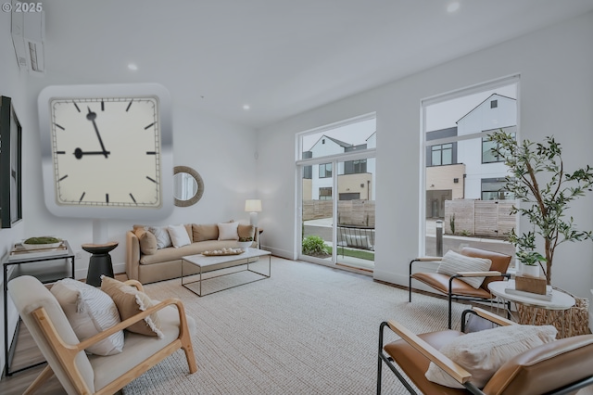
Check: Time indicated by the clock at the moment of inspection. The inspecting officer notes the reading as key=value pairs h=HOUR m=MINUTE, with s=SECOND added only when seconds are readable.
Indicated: h=8 m=57
